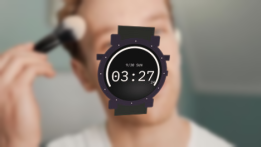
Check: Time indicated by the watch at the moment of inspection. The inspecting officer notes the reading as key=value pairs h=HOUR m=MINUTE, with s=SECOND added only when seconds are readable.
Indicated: h=3 m=27
